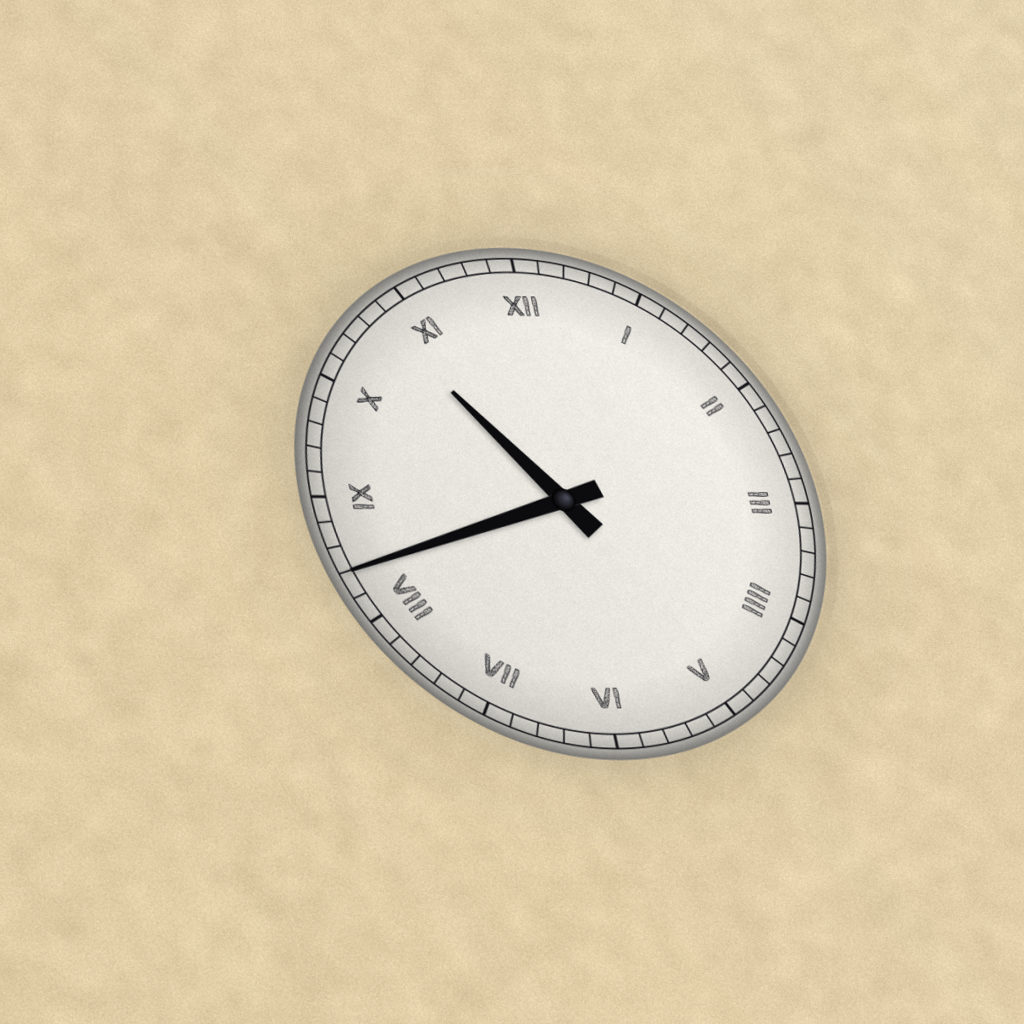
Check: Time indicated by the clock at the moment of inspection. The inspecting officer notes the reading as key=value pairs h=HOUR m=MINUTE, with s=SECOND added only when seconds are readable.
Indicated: h=10 m=42
